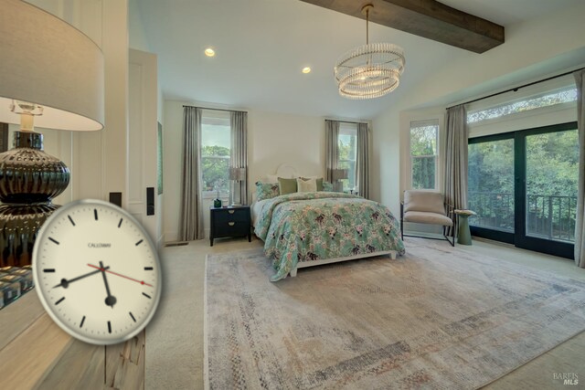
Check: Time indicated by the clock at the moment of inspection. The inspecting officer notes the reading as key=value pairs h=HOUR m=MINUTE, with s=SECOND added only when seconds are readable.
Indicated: h=5 m=42 s=18
